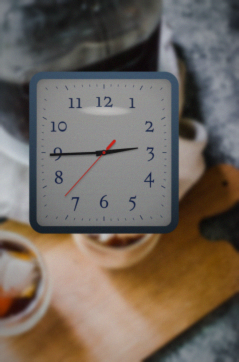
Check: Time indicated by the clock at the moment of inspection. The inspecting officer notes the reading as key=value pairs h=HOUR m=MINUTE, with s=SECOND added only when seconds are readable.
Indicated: h=2 m=44 s=37
